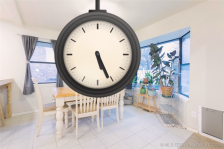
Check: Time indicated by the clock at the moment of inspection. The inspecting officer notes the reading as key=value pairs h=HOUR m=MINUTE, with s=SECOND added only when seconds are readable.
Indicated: h=5 m=26
